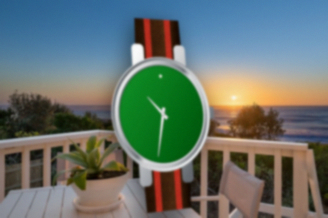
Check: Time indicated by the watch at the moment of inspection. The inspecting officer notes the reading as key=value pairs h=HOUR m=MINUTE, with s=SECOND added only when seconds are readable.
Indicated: h=10 m=32
